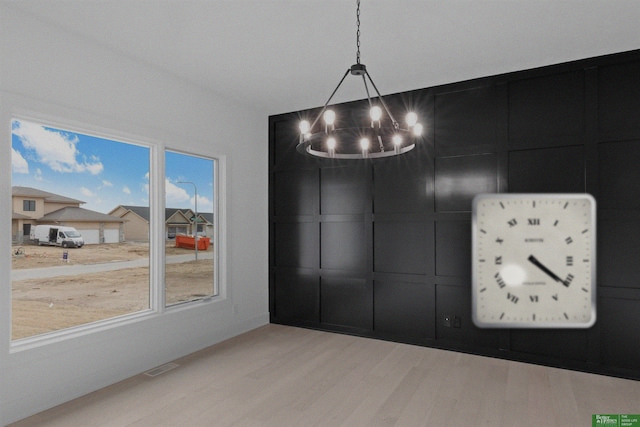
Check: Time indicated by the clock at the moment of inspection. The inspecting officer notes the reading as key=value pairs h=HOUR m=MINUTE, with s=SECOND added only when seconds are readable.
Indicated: h=4 m=21
